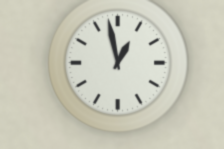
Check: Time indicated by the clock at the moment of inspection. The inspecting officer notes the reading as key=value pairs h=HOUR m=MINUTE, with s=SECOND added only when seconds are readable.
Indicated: h=12 m=58
